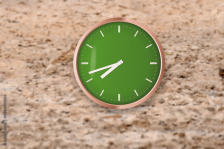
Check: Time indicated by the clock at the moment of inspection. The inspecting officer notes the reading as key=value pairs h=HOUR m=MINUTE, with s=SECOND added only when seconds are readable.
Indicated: h=7 m=42
